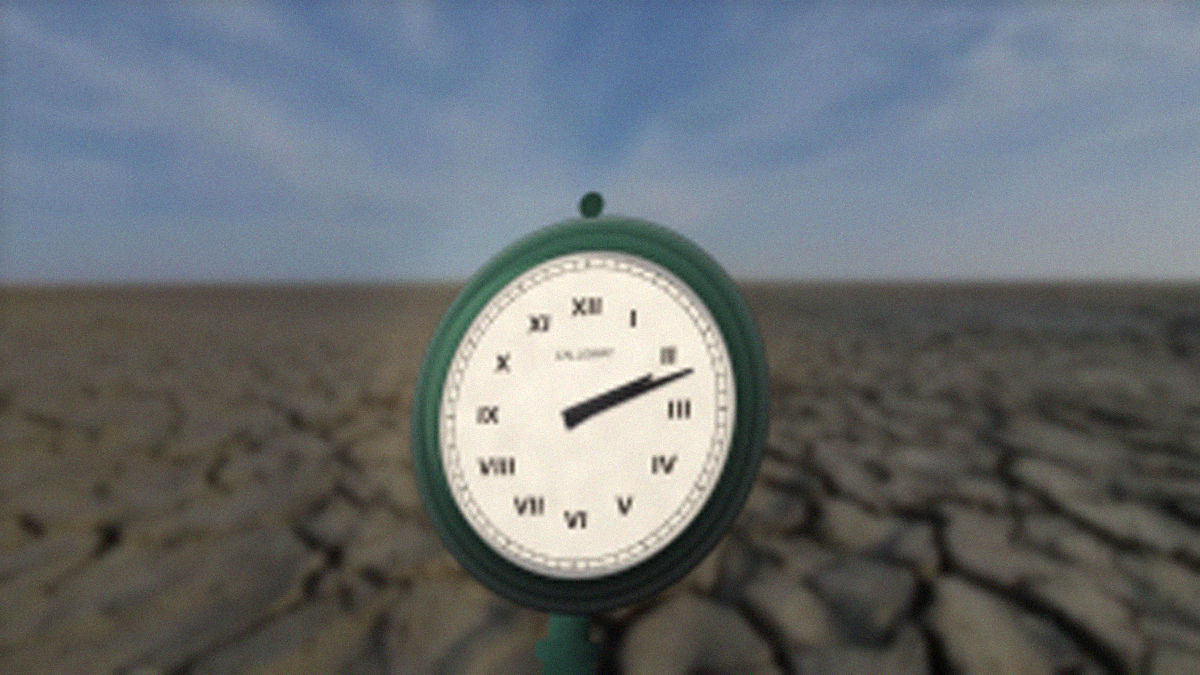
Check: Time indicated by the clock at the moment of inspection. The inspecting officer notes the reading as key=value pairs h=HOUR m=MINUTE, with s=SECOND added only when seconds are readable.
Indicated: h=2 m=12
